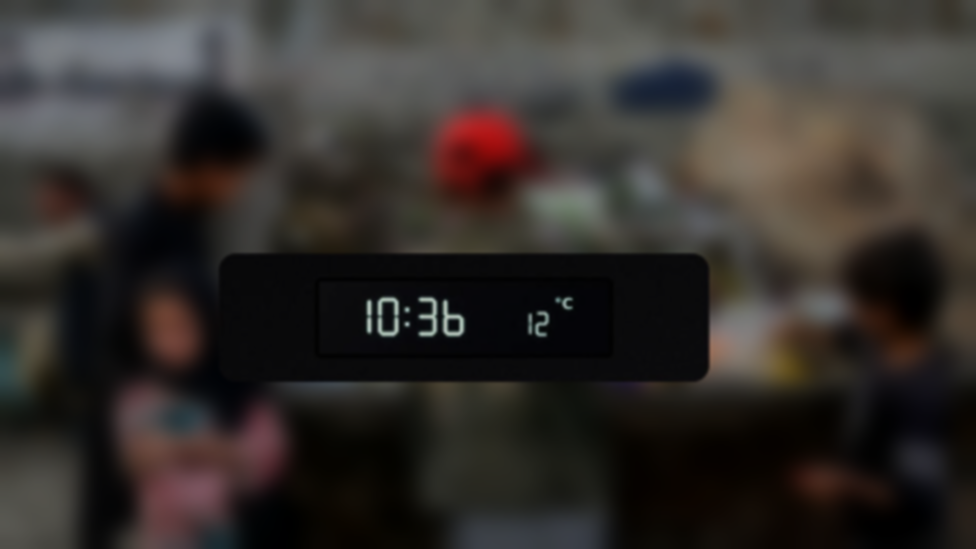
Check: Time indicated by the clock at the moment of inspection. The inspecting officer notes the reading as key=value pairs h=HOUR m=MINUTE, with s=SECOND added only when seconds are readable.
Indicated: h=10 m=36
